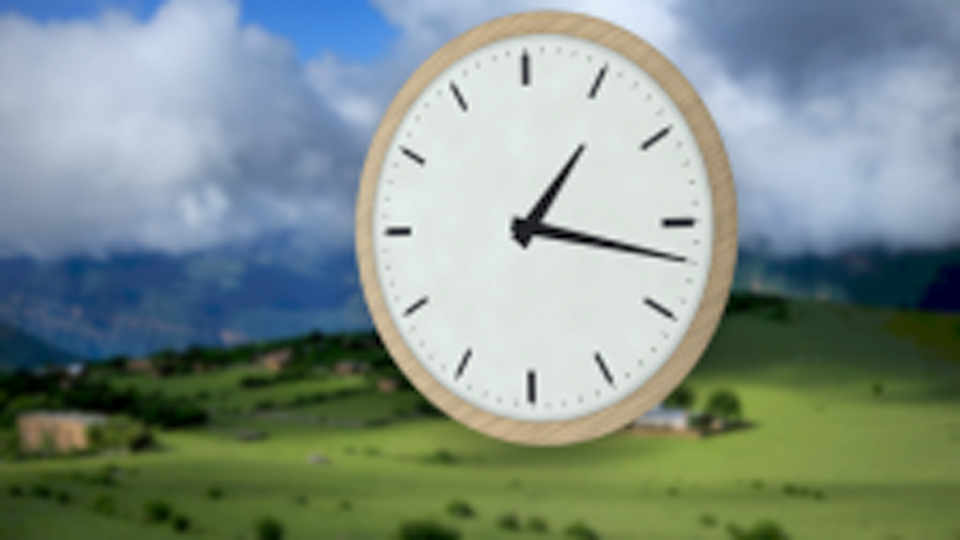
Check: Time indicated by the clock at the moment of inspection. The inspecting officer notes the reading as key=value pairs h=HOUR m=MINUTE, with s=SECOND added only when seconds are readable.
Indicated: h=1 m=17
